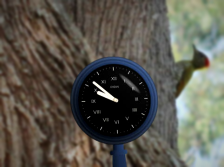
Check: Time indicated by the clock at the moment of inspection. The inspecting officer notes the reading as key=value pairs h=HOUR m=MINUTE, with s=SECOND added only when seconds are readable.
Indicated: h=9 m=52
